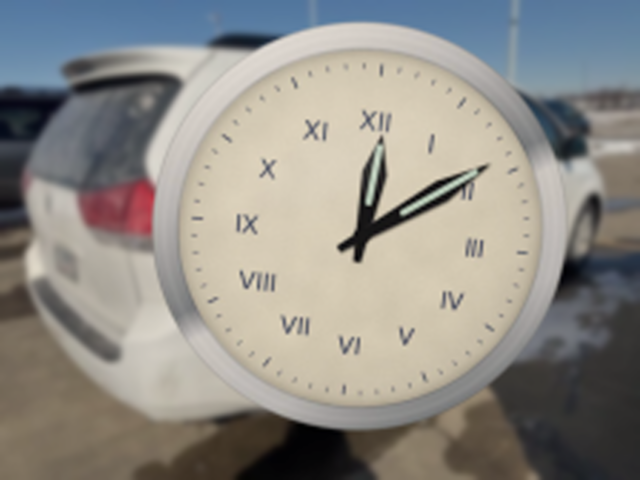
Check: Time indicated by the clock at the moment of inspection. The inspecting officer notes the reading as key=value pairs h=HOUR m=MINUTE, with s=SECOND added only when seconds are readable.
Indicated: h=12 m=9
